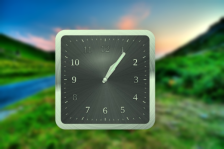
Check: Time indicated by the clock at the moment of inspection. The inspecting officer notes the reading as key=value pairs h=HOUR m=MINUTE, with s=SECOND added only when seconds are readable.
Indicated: h=1 m=6
